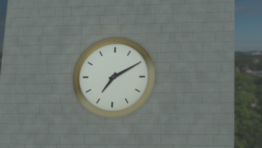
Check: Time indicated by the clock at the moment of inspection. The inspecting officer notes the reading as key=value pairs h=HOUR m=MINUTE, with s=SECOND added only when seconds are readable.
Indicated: h=7 m=10
